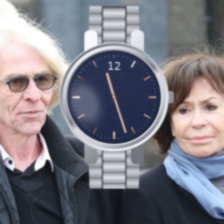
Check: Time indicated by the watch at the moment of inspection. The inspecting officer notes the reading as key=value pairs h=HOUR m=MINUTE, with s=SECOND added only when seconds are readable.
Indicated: h=11 m=27
